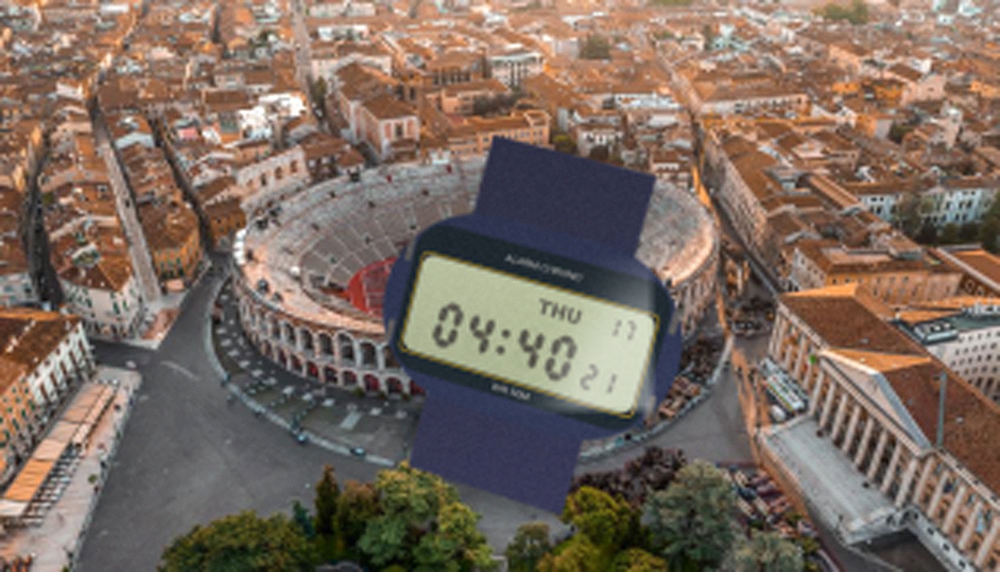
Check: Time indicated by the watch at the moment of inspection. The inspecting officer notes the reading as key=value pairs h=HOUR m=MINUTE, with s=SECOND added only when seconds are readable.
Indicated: h=4 m=40 s=21
